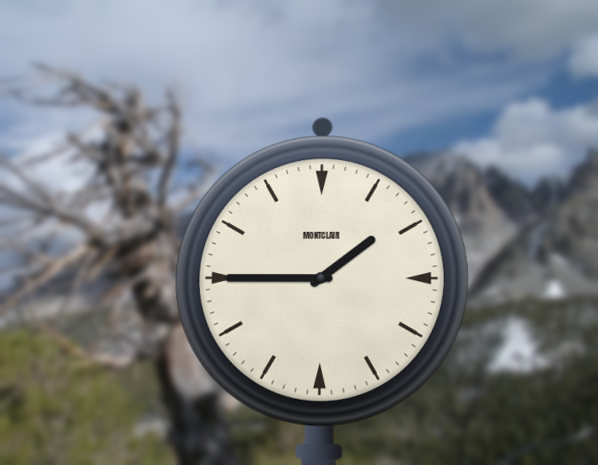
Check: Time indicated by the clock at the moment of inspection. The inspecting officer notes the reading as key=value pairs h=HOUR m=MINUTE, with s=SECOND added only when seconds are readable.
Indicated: h=1 m=45
